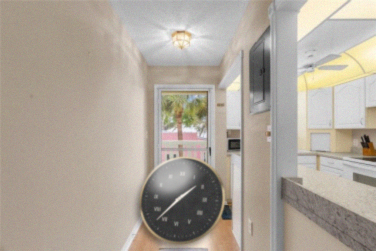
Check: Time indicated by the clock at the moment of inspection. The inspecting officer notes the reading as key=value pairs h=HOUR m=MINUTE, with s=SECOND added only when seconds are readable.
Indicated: h=1 m=37
